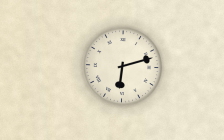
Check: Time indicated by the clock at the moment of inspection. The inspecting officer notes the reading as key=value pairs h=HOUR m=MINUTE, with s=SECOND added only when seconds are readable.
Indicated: h=6 m=12
